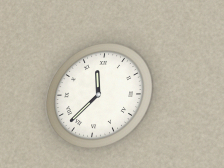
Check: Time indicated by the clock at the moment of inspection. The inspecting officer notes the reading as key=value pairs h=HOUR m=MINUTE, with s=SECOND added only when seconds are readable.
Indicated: h=11 m=37
